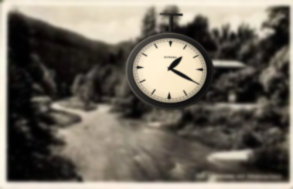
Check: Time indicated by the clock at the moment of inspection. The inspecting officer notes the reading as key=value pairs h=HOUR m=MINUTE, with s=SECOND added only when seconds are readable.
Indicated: h=1 m=20
